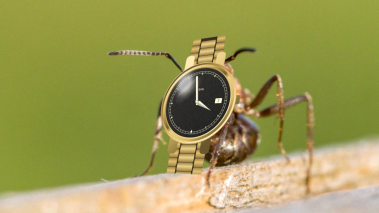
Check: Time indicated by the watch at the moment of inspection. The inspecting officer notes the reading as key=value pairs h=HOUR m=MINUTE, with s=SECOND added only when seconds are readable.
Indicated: h=3 m=58
